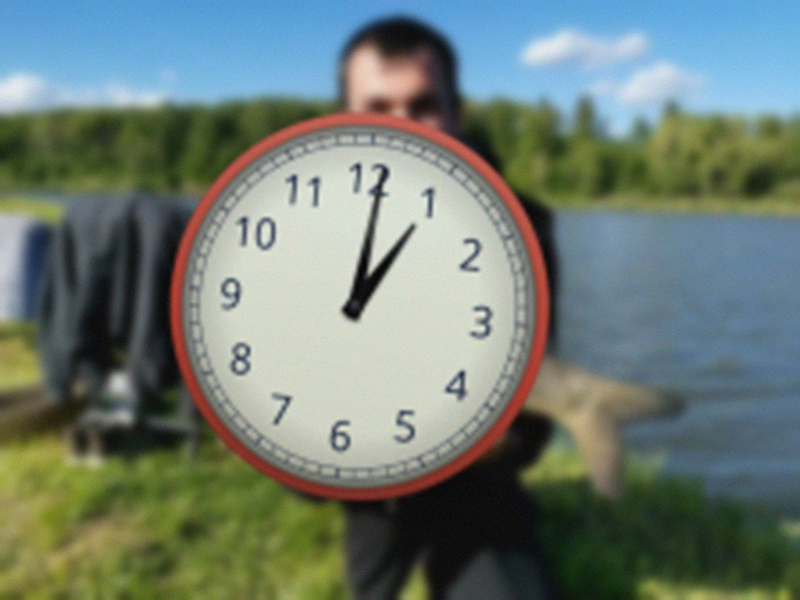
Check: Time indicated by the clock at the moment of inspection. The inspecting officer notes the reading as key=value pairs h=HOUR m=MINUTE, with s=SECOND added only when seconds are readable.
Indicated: h=1 m=1
